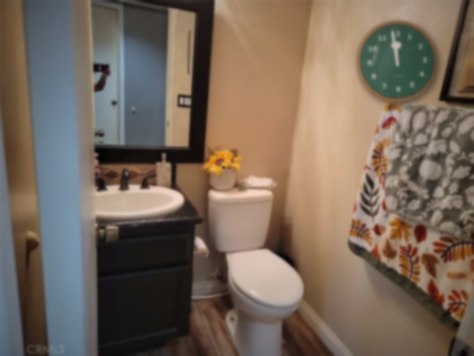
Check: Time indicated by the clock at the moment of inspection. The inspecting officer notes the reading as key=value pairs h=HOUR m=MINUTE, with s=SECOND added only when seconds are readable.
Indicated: h=11 m=59
